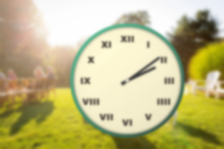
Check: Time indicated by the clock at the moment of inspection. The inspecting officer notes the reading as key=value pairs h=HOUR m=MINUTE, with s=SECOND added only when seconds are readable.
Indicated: h=2 m=9
